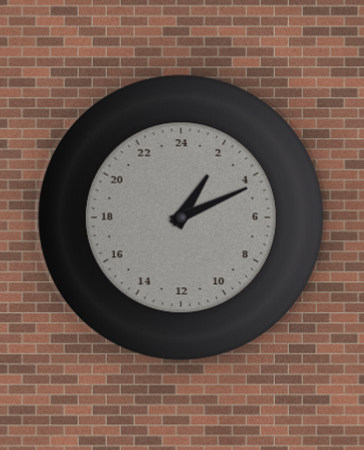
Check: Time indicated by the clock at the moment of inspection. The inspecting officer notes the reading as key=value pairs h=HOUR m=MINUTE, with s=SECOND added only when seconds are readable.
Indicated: h=2 m=11
